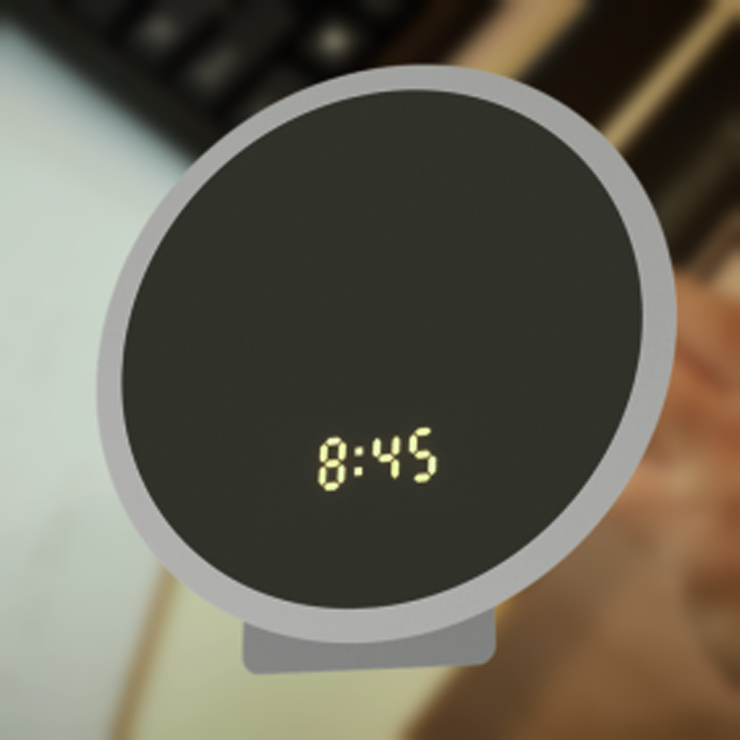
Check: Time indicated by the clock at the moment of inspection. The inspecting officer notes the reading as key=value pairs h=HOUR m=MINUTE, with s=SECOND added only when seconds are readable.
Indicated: h=8 m=45
